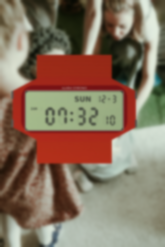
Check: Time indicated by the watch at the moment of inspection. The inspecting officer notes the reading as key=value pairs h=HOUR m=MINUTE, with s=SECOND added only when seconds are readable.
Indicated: h=7 m=32
